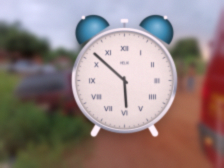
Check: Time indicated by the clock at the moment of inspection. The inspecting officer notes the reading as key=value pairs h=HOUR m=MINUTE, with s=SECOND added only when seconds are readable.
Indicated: h=5 m=52
